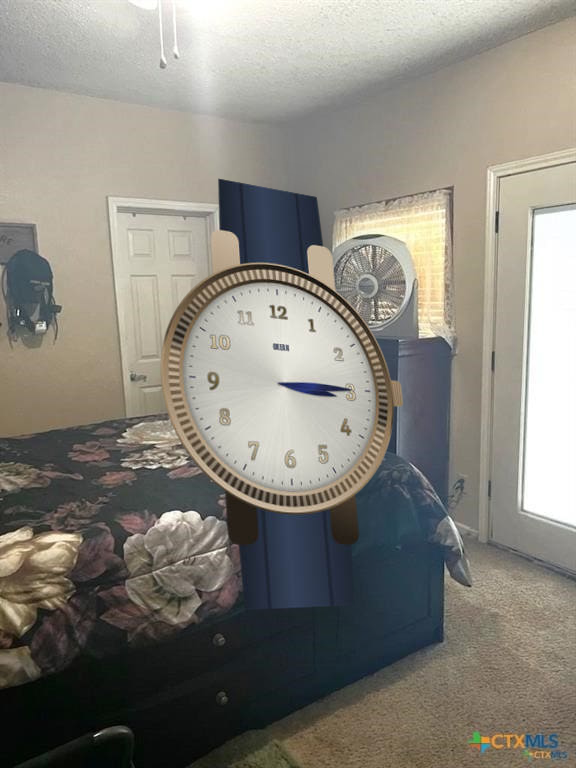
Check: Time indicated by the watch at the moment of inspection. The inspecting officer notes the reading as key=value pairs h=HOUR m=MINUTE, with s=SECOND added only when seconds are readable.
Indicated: h=3 m=15
